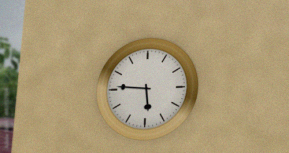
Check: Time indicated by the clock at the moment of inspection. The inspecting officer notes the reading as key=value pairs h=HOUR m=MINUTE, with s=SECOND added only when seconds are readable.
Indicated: h=5 m=46
